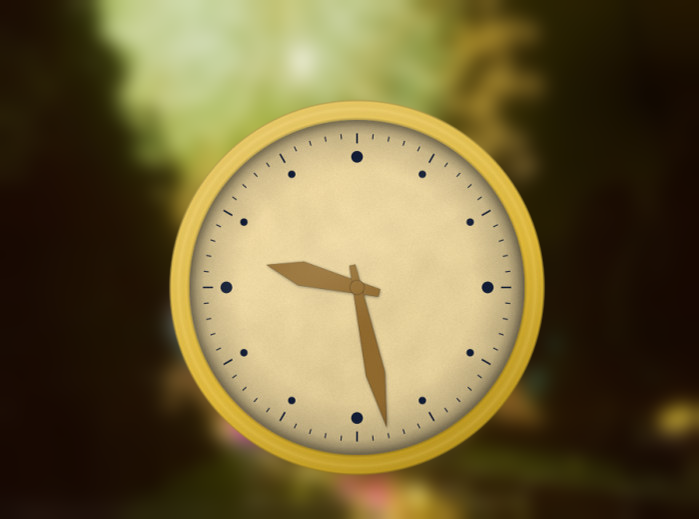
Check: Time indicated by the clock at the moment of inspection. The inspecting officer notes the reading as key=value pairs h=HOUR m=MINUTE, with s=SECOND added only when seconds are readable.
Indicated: h=9 m=28
